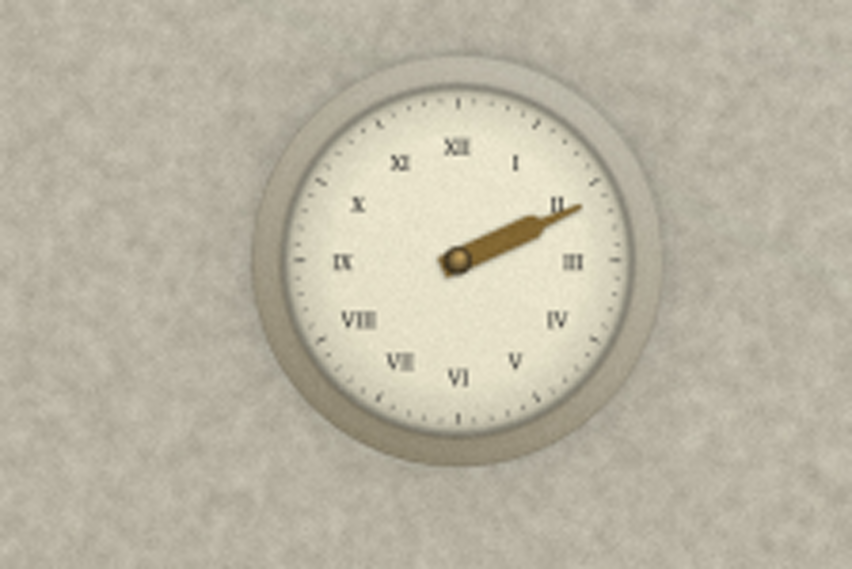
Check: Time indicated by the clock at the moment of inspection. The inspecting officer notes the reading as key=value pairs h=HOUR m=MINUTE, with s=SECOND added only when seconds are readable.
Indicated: h=2 m=11
